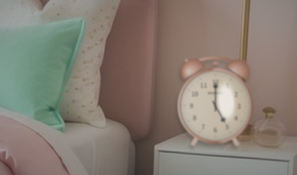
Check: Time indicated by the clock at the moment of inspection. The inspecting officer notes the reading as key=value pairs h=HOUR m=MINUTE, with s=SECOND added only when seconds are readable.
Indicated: h=5 m=0
